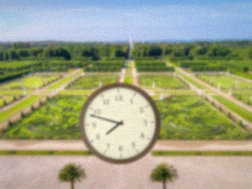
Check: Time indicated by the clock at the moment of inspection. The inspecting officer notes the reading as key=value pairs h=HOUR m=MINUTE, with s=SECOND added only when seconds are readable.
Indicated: h=7 m=48
